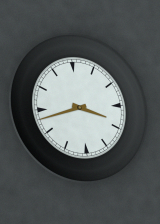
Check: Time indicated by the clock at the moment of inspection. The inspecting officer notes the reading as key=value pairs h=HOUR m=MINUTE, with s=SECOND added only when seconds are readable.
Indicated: h=3 m=43
